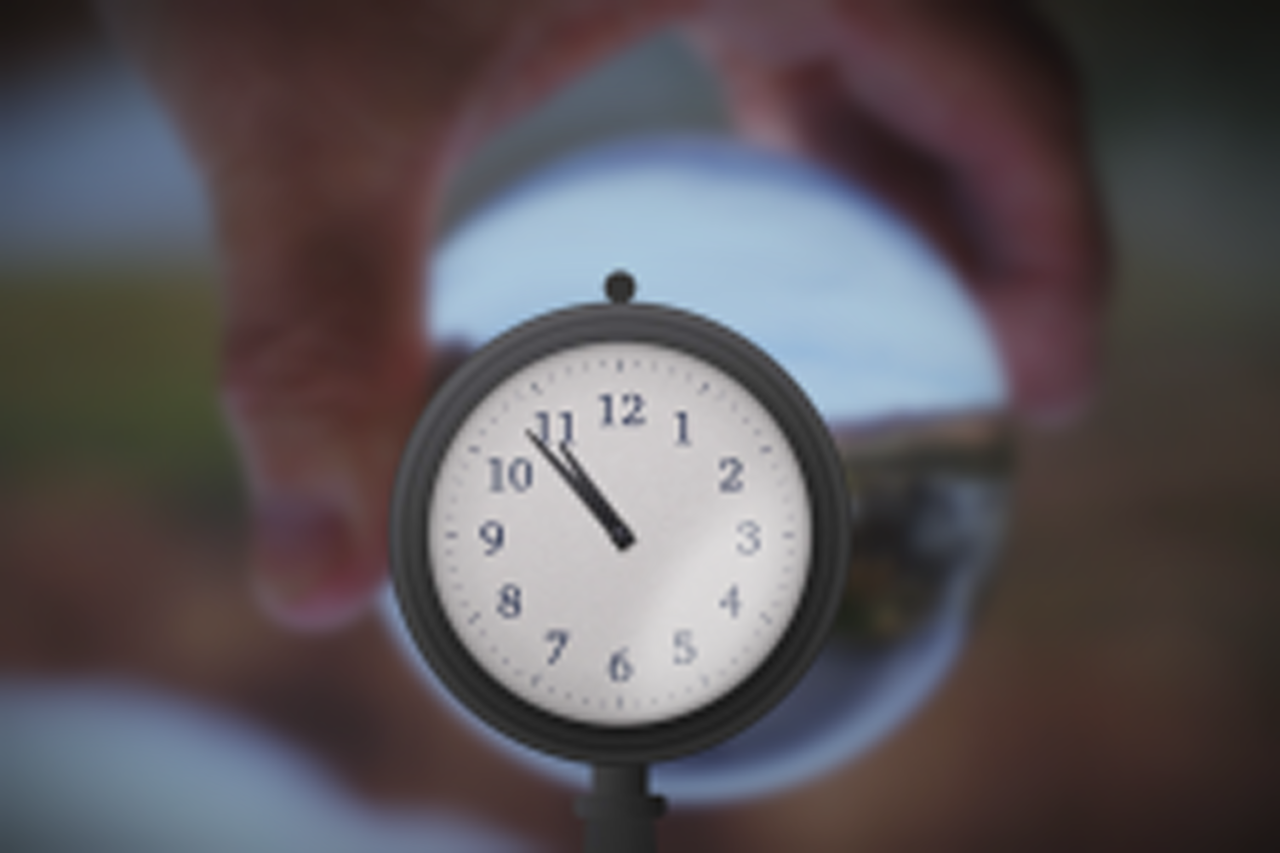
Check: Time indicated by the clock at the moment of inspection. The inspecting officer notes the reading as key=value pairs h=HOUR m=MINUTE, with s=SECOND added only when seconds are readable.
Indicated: h=10 m=53
